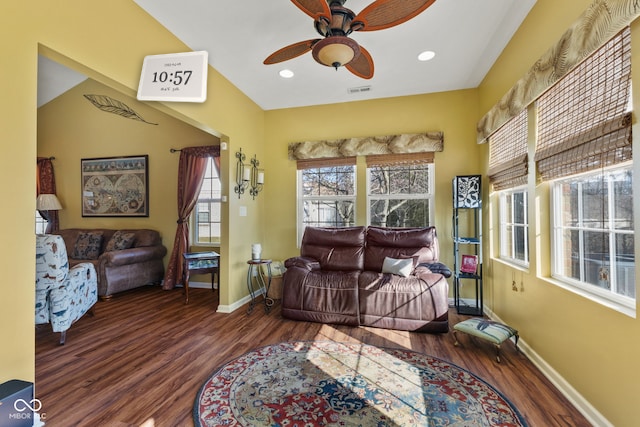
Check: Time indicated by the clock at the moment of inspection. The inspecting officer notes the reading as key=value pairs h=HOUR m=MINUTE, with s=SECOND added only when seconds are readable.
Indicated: h=10 m=57
